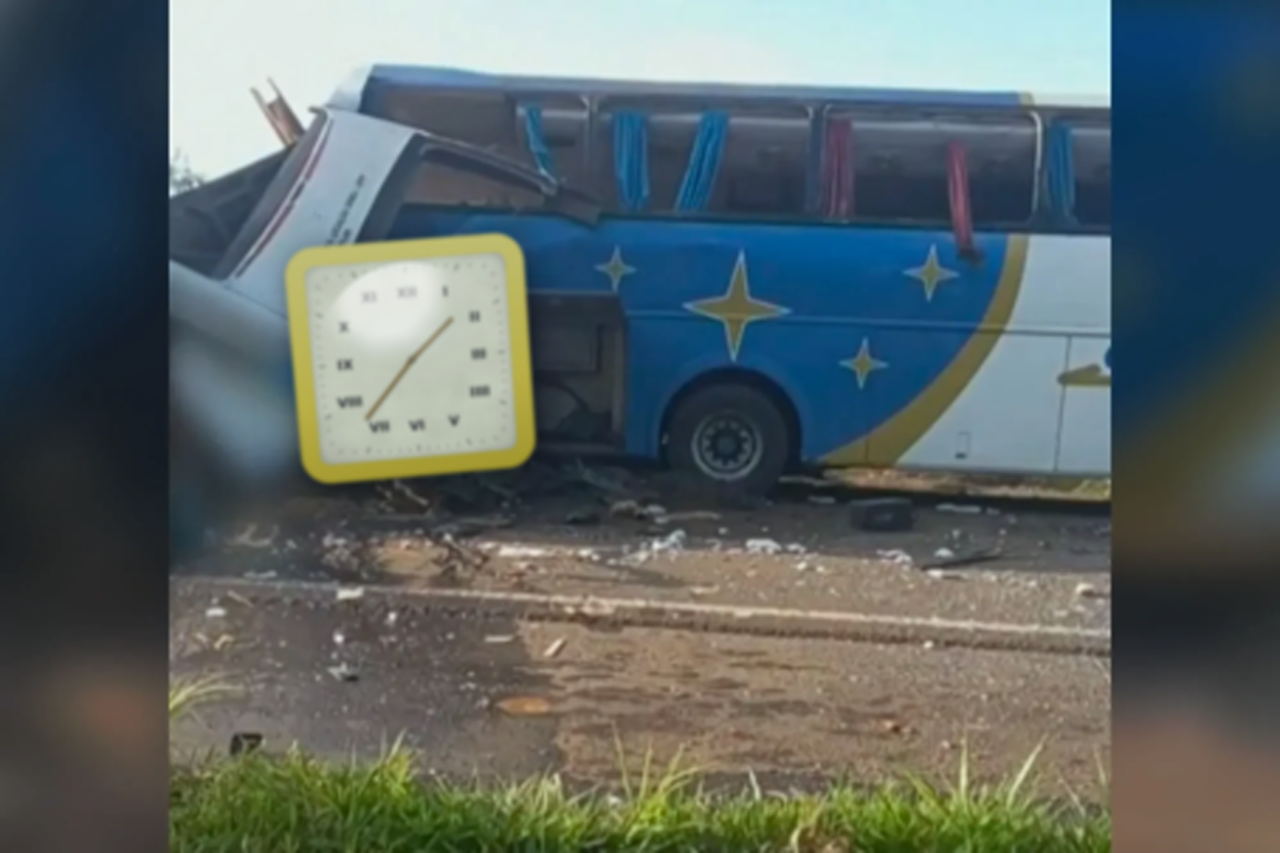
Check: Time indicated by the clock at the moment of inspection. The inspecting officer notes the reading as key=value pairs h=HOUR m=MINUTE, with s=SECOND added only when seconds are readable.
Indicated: h=1 m=37
